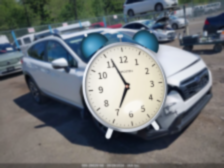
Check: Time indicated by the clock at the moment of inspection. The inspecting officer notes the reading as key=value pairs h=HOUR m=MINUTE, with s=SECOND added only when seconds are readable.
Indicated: h=6 m=56
